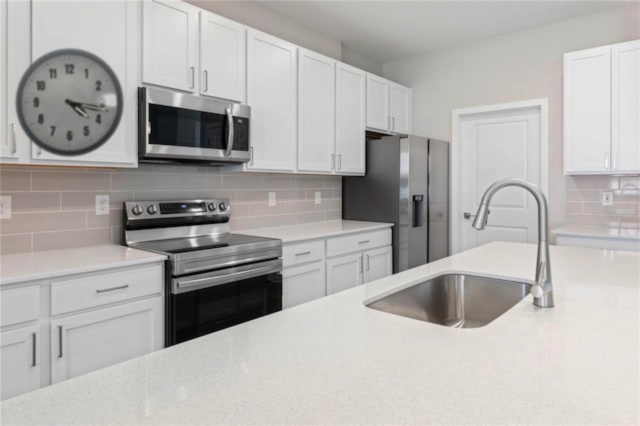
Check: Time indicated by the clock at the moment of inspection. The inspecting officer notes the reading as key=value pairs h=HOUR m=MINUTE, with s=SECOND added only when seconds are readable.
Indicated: h=4 m=17
